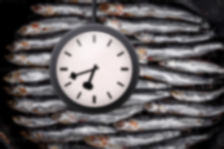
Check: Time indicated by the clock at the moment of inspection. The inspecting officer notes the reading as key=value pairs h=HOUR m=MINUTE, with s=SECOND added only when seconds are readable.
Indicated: h=6 m=42
